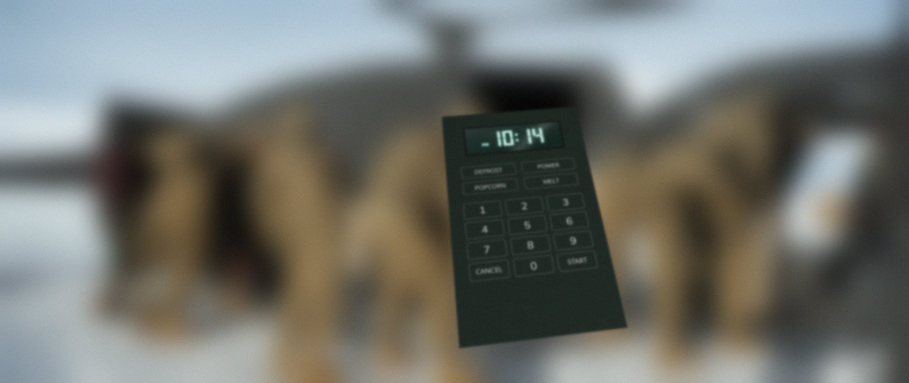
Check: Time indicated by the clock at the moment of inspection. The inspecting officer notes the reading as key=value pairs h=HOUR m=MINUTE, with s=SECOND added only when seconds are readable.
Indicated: h=10 m=14
